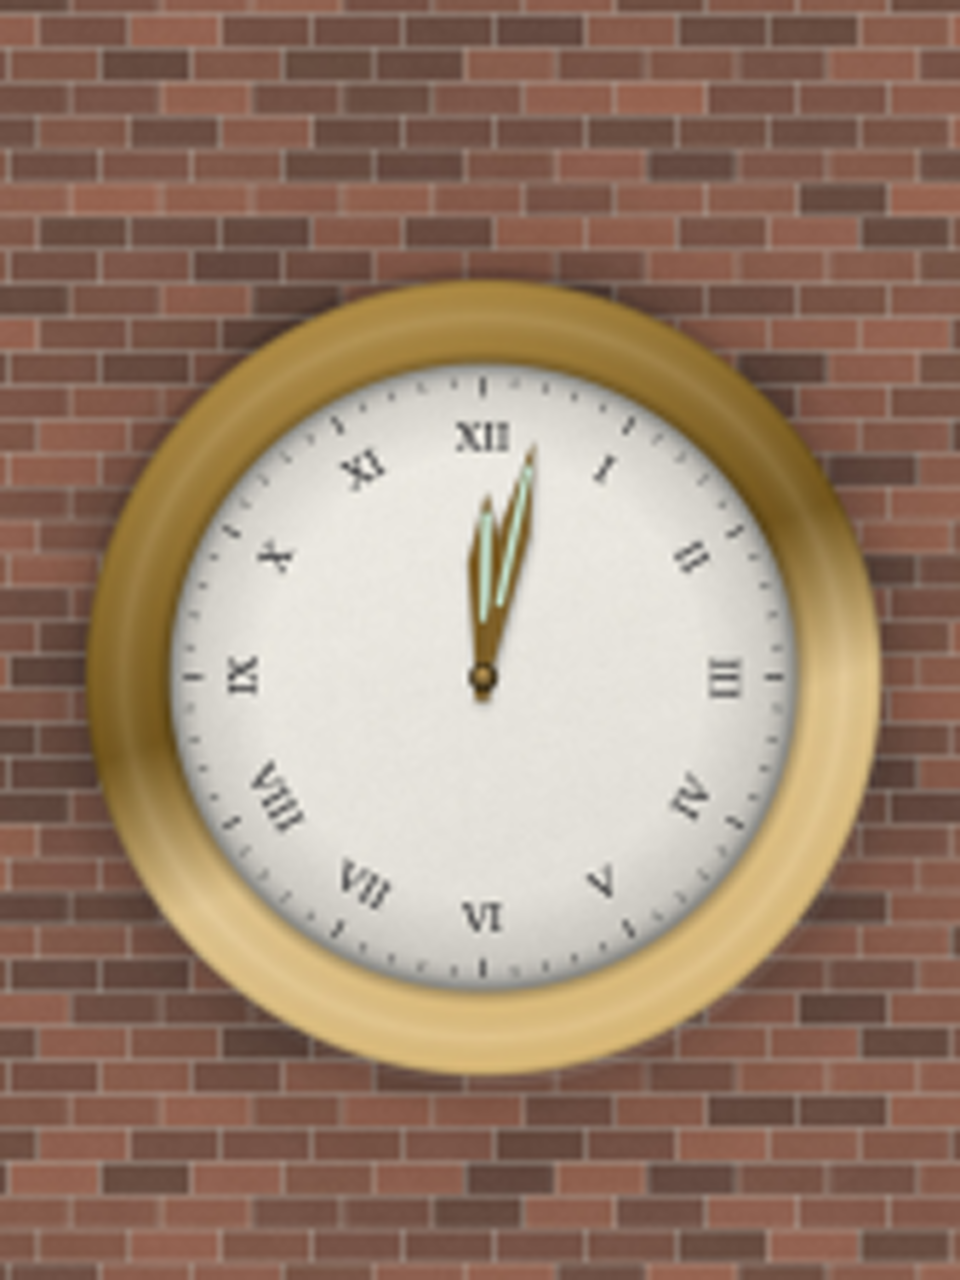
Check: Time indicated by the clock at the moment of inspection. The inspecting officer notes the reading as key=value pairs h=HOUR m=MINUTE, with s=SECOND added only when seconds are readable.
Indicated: h=12 m=2
